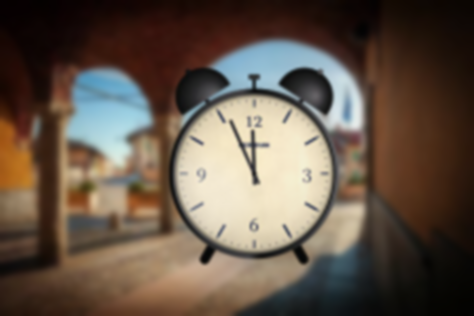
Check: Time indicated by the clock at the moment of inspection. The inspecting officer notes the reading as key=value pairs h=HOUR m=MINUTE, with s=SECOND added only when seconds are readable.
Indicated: h=11 m=56
